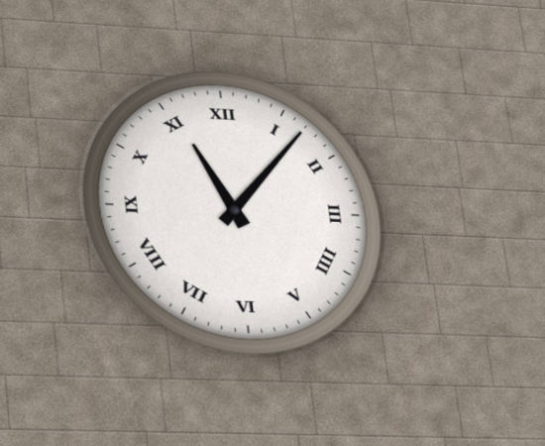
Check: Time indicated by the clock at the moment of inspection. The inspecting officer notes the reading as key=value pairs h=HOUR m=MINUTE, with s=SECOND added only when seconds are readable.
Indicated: h=11 m=7
